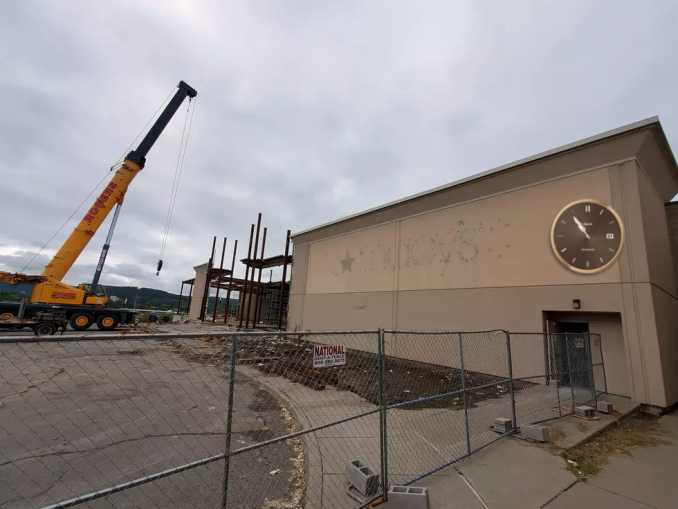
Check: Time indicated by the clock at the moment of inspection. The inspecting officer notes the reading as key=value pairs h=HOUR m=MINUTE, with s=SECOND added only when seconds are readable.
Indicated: h=10 m=54
